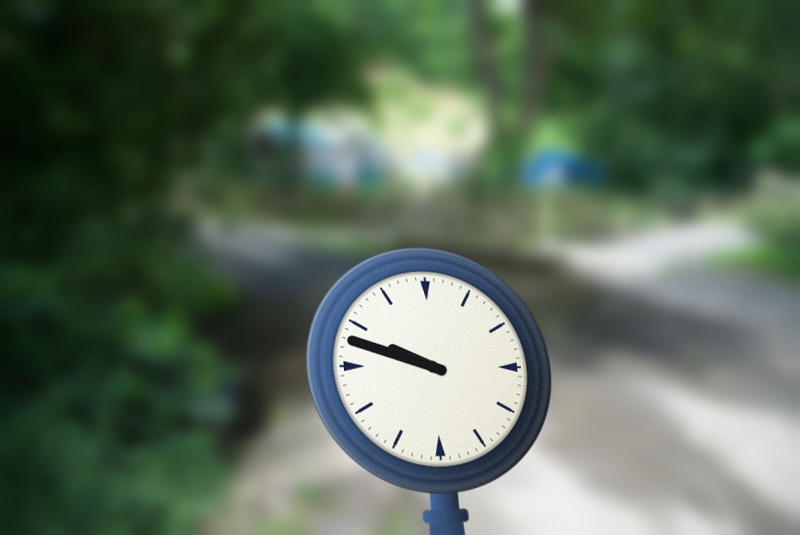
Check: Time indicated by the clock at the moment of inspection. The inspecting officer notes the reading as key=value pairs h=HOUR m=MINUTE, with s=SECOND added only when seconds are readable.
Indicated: h=9 m=48
